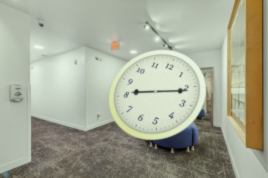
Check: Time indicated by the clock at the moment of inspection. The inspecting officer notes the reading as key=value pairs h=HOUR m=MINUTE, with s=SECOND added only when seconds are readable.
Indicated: h=8 m=11
